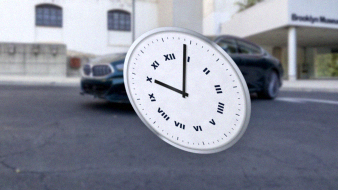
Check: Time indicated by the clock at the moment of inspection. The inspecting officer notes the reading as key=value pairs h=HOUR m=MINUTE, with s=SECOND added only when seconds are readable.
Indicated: h=10 m=4
